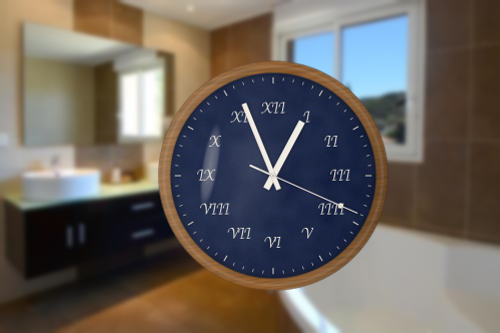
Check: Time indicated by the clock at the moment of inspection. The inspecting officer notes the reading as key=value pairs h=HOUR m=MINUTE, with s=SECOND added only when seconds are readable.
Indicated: h=12 m=56 s=19
